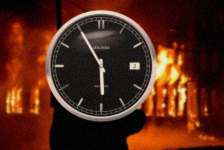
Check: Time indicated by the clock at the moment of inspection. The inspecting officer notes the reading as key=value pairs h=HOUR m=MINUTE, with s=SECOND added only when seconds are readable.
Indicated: h=5 m=55
